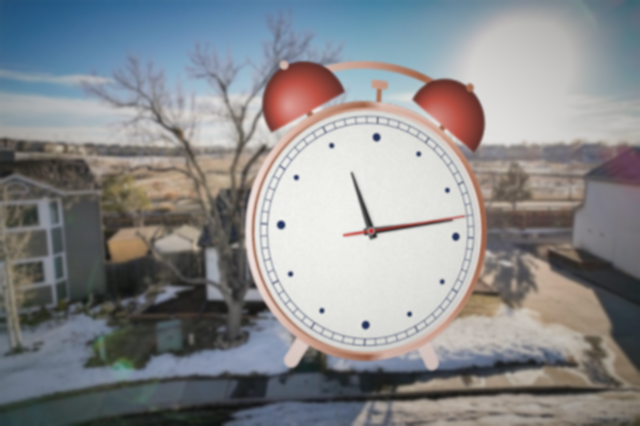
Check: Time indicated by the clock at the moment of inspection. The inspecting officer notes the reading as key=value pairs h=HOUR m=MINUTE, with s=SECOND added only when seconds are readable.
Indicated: h=11 m=13 s=13
